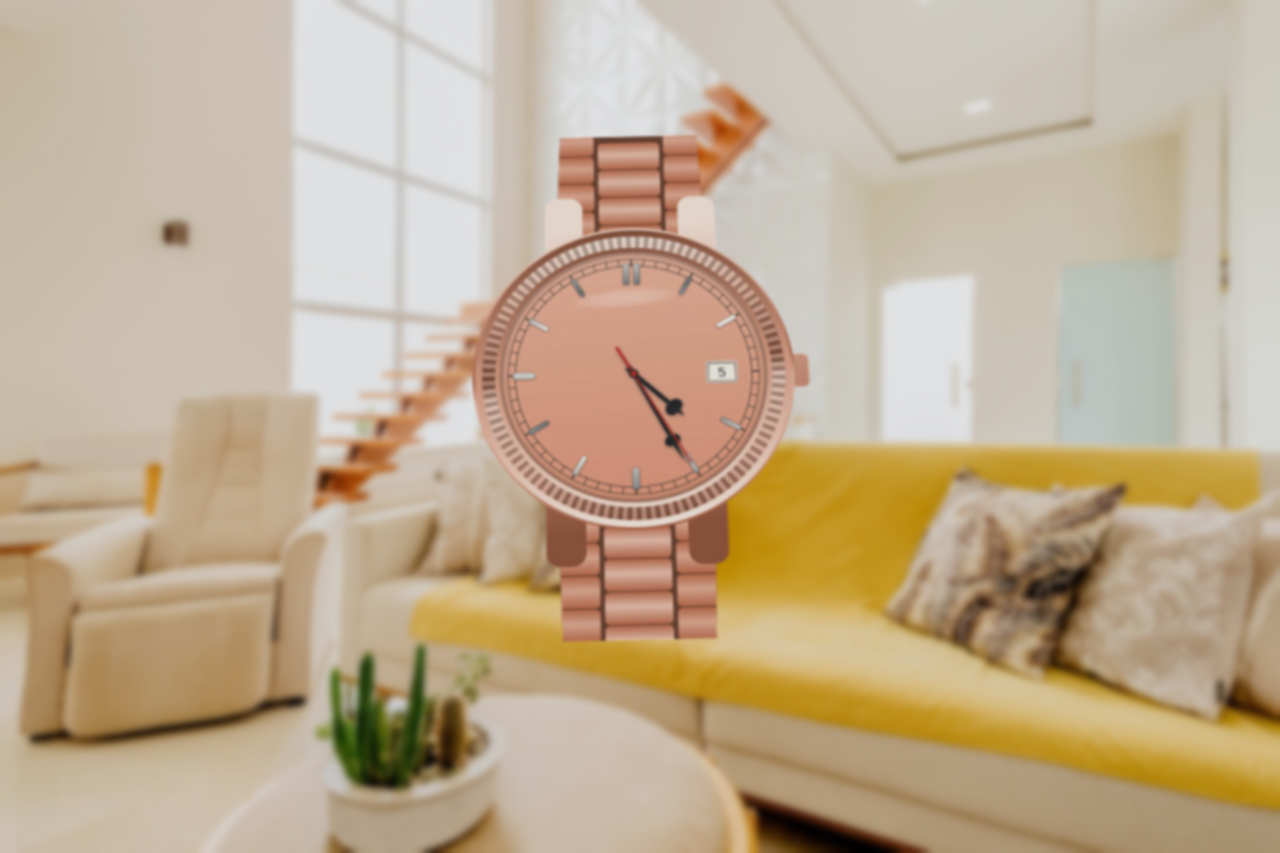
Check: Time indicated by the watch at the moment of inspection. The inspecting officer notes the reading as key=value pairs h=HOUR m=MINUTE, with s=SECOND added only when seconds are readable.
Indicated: h=4 m=25 s=25
